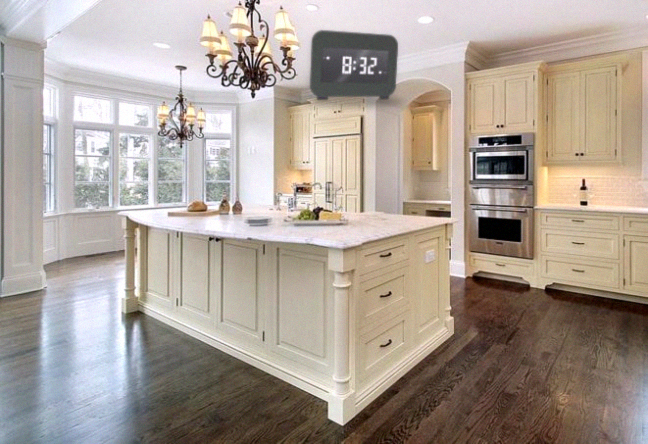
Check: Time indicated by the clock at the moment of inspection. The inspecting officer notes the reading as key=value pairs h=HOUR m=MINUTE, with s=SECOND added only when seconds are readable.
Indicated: h=8 m=32
